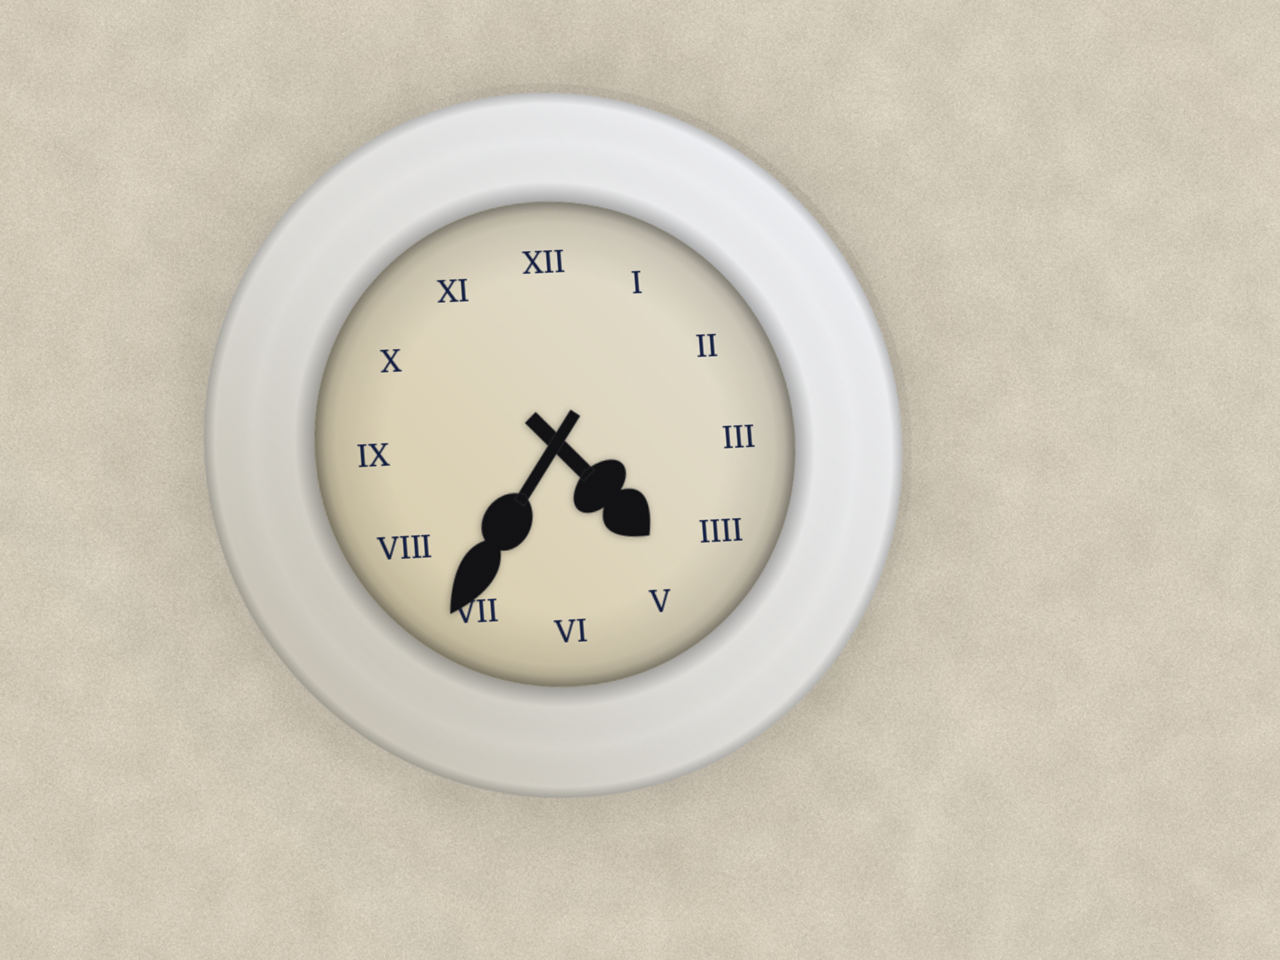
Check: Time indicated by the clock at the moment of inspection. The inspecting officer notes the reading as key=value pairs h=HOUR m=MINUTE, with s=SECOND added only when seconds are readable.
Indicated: h=4 m=36
